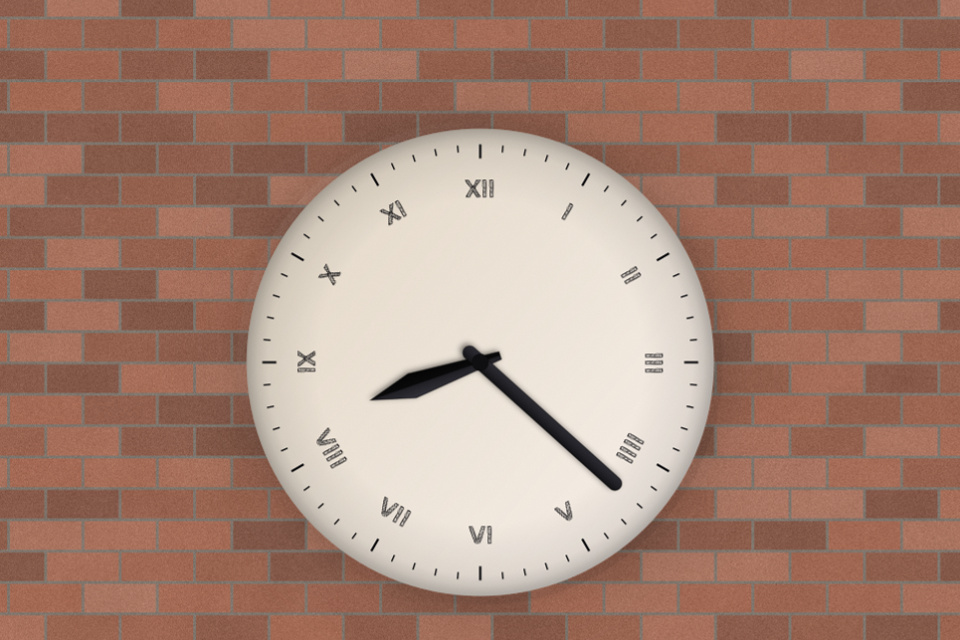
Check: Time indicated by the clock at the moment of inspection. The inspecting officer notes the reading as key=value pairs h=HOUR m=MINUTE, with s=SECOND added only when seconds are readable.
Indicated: h=8 m=22
